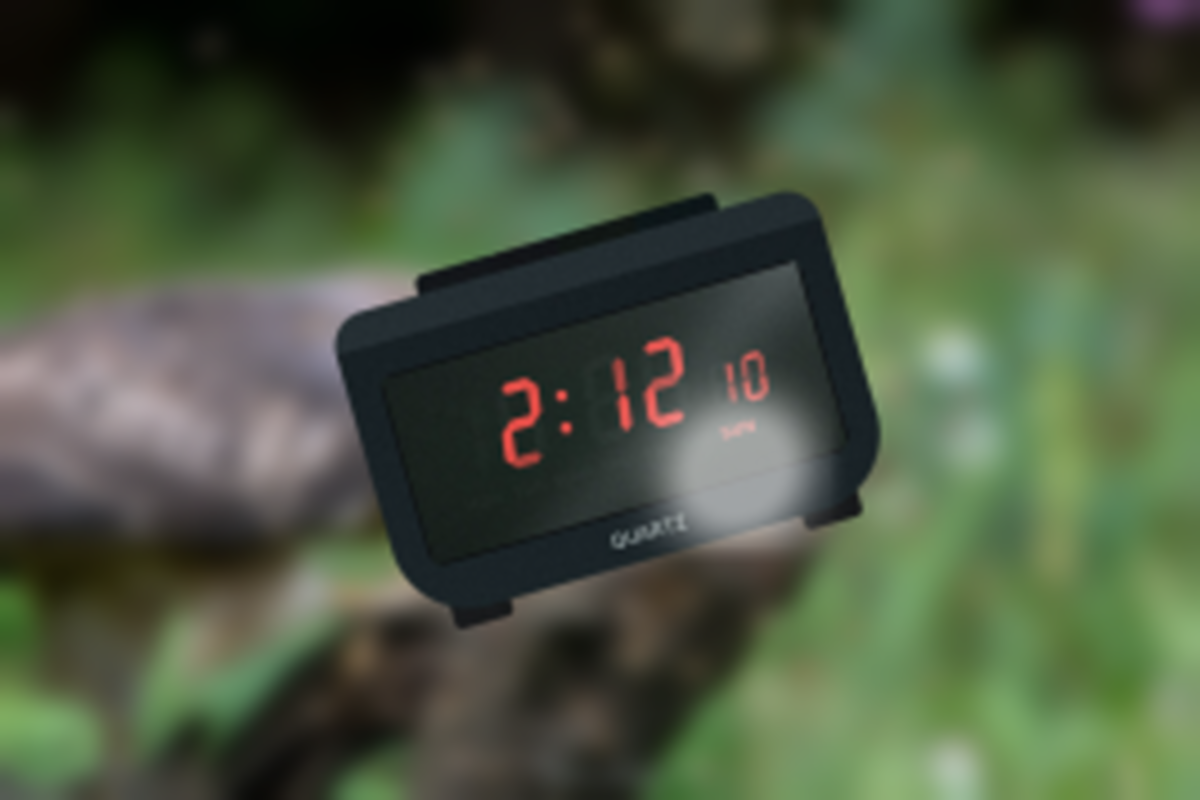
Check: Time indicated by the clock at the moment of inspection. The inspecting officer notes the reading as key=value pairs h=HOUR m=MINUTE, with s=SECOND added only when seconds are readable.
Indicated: h=2 m=12 s=10
